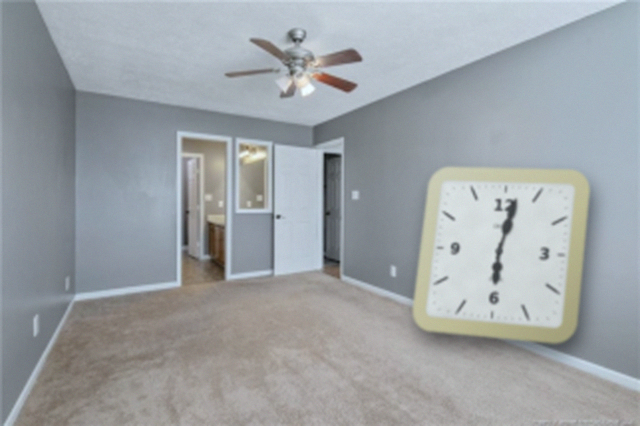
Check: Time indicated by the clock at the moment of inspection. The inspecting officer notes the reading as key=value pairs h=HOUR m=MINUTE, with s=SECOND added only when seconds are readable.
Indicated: h=6 m=2
